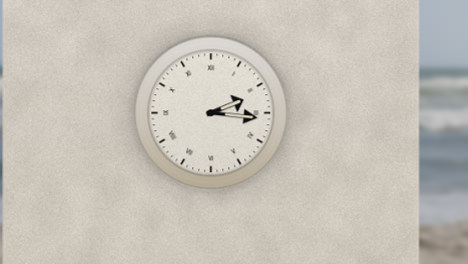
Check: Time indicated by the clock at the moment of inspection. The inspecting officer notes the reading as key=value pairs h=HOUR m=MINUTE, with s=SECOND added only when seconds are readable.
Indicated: h=2 m=16
